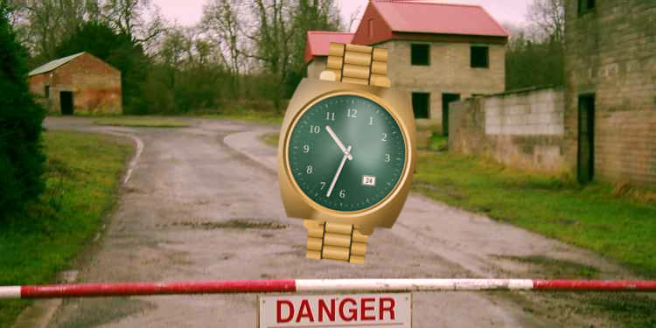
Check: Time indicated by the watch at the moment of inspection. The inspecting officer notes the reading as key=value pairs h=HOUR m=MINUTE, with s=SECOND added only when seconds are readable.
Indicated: h=10 m=33
